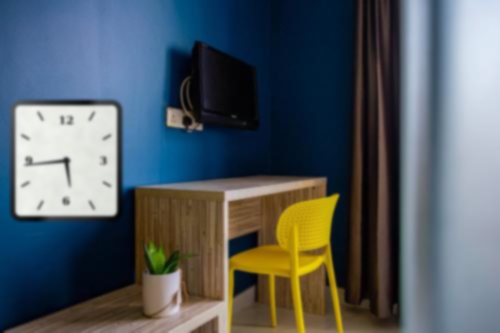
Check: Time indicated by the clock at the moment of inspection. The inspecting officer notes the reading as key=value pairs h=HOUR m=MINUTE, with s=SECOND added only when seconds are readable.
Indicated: h=5 m=44
